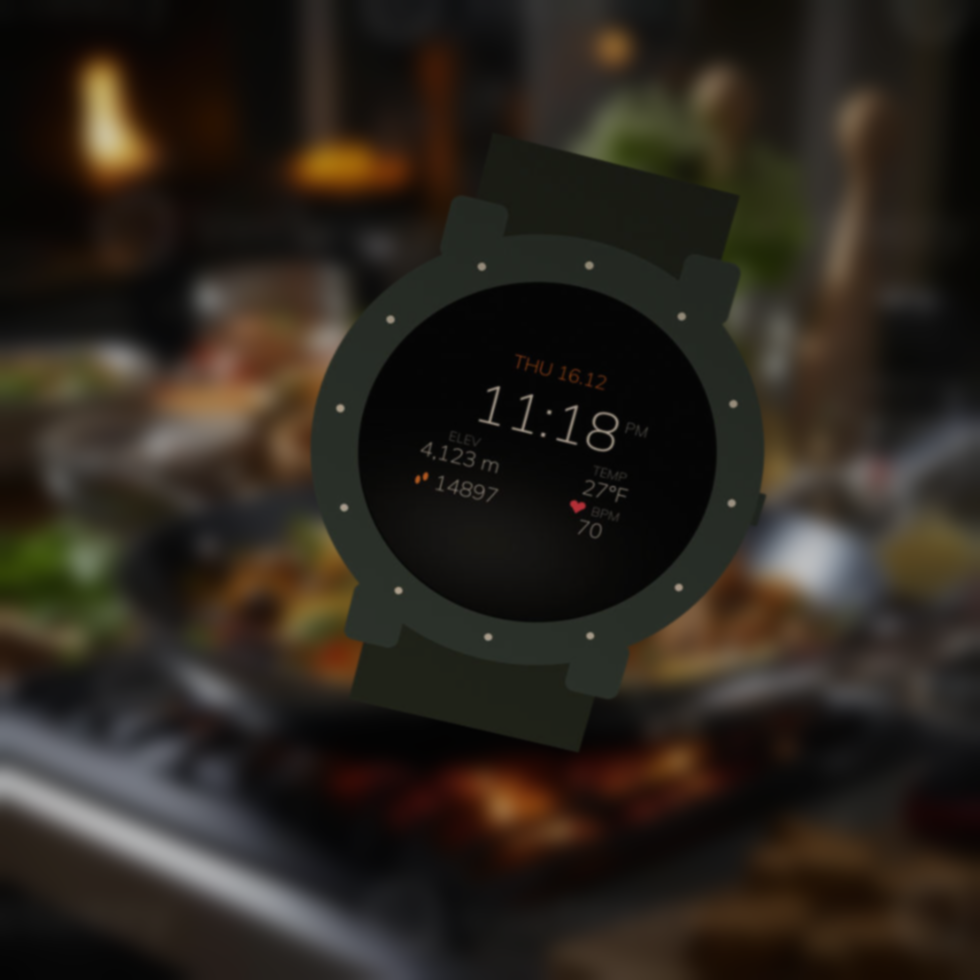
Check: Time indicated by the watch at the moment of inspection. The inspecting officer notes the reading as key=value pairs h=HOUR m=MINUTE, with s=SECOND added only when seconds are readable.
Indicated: h=11 m=18
